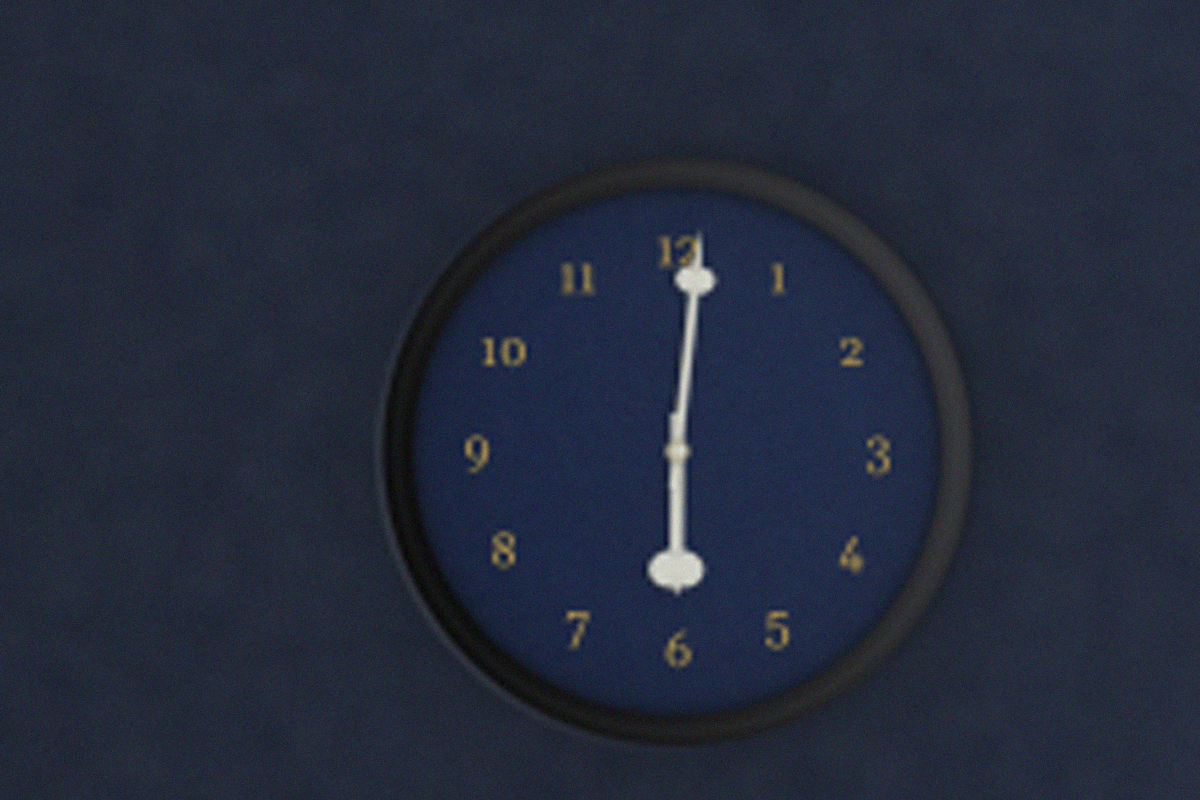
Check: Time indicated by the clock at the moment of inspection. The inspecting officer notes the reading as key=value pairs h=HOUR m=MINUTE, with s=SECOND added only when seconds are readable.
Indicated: h=6 m=1
